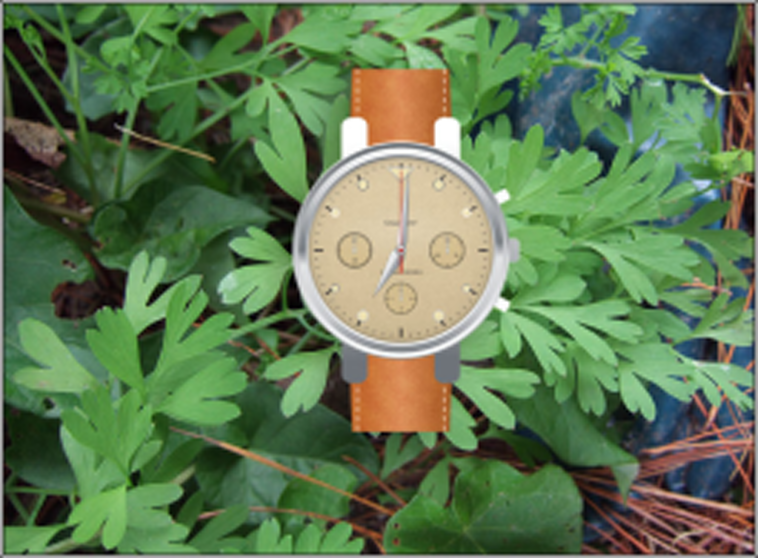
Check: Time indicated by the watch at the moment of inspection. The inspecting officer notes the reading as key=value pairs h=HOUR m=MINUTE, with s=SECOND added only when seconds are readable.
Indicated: h=7 m=1
